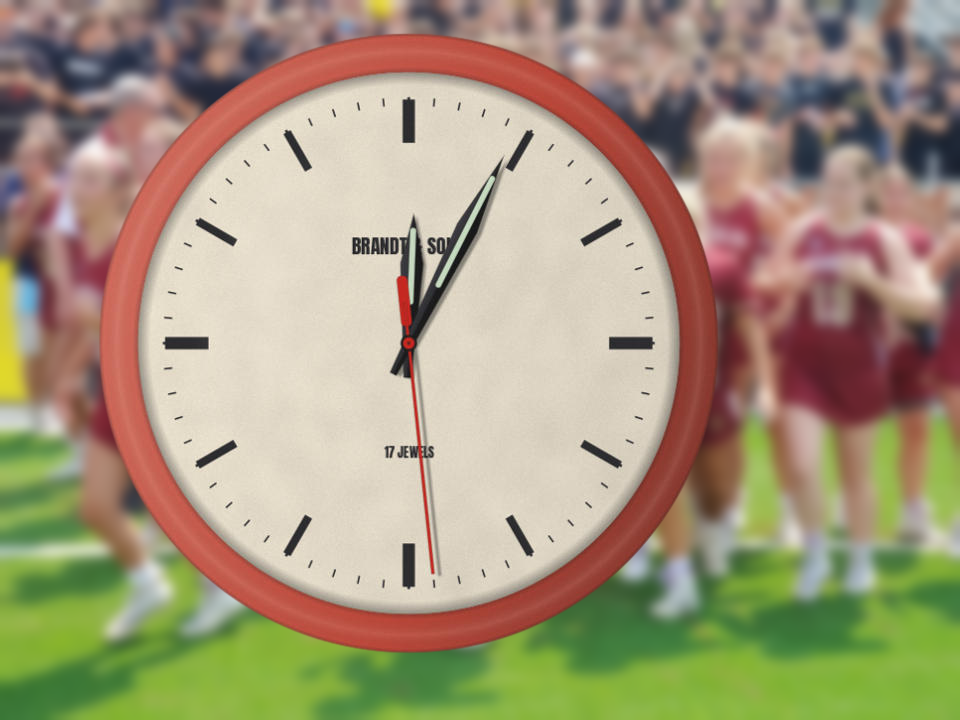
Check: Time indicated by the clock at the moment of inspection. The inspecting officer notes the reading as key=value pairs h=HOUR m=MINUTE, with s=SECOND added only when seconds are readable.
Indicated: h=12 m=4 s=29
